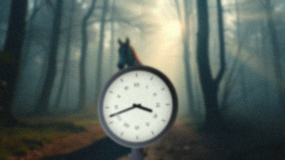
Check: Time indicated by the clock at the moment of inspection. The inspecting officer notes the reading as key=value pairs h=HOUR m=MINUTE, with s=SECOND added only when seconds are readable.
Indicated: h=3 m=42
